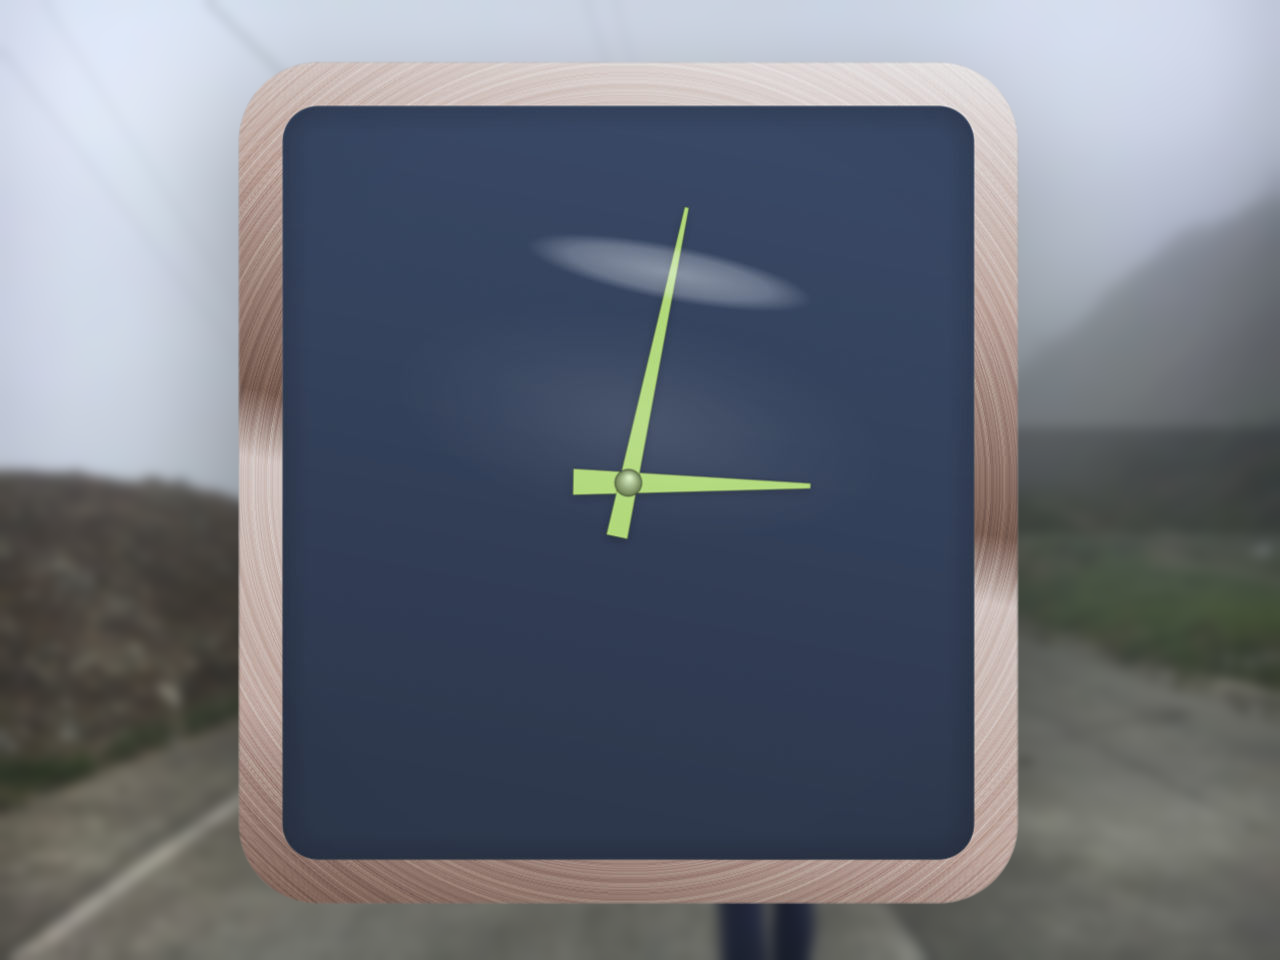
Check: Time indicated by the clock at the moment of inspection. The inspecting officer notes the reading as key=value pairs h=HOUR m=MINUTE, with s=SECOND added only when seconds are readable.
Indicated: h=3 m=2
